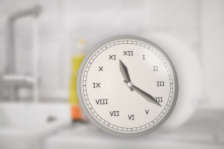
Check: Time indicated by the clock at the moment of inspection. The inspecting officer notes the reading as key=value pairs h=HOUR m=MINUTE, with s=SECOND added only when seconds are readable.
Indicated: h=11 m=21
